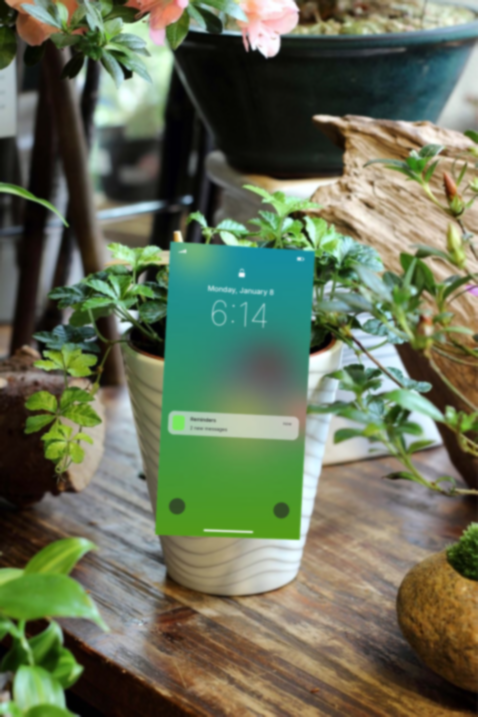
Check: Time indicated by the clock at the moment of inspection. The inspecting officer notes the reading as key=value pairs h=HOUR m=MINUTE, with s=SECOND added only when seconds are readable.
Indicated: h=6 m=14
